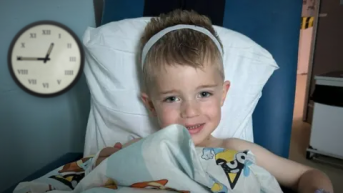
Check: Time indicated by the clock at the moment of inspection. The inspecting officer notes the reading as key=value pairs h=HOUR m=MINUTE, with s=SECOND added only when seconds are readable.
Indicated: h=12 m=45
